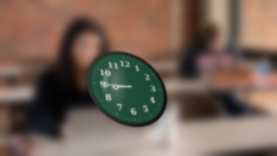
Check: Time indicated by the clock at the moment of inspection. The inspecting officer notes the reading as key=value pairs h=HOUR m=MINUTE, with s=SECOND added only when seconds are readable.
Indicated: h=8 m=45
